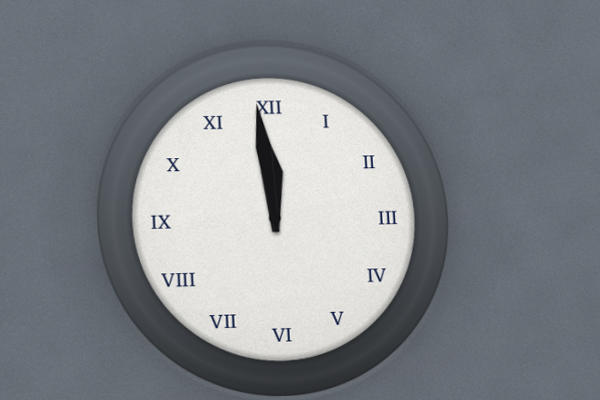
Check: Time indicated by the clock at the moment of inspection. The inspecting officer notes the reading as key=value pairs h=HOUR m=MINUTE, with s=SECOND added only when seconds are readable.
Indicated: h=11 m=59
